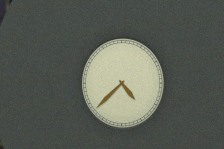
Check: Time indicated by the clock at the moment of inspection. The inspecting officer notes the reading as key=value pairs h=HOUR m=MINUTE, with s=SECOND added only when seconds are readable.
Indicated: h=4 m=38
